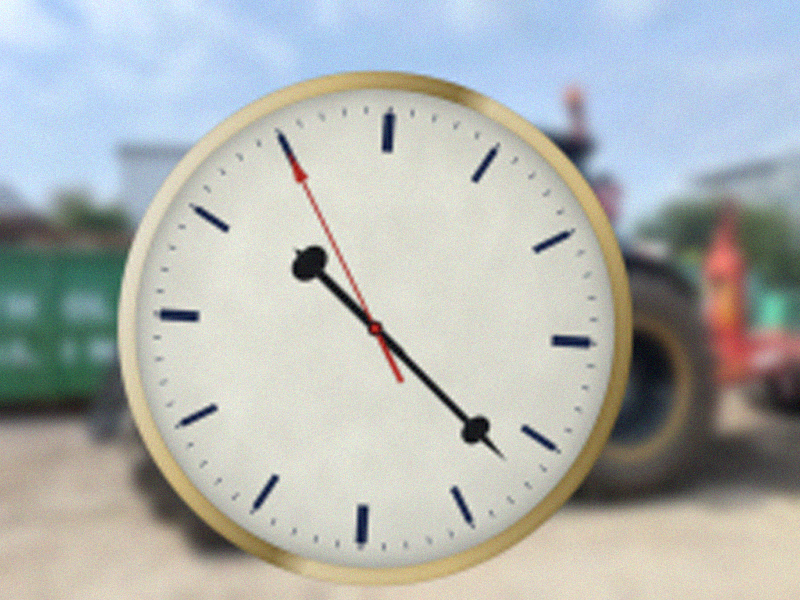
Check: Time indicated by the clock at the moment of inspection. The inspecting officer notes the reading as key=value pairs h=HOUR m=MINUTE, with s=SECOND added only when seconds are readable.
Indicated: h=10 m=21 s=55
